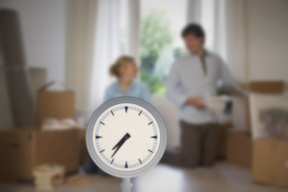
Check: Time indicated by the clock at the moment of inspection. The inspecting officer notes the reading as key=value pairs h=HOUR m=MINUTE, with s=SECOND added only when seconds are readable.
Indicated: h=7 m=36
